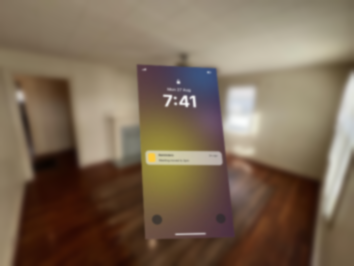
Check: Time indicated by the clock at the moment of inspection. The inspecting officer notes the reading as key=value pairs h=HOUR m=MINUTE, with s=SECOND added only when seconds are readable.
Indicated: h=7 m=41
